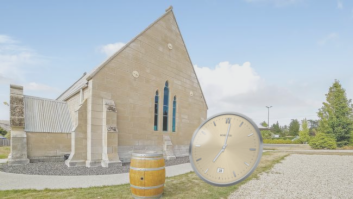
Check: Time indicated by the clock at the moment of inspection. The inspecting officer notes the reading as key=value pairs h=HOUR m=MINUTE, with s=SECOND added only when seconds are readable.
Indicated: h=7 m=1
